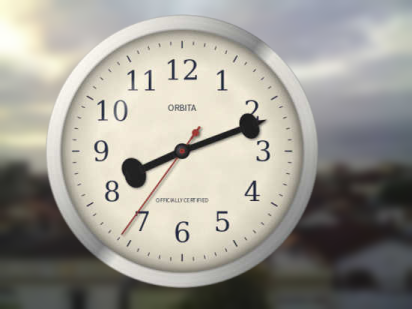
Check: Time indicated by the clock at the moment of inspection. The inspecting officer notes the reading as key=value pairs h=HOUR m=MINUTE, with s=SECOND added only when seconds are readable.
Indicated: h=8 m=11 s=36
